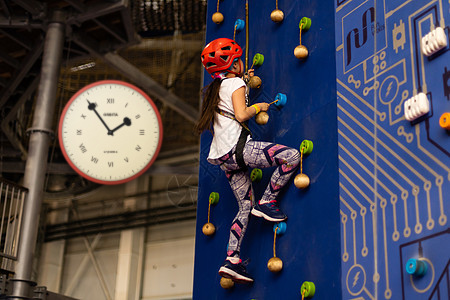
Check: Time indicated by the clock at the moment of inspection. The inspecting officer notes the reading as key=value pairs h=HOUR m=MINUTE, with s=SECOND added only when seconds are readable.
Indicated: h=1 m=54
